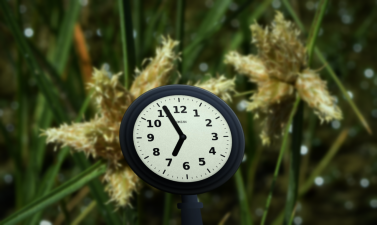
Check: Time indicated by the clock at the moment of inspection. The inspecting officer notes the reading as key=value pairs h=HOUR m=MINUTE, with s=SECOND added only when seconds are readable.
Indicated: h=6 m=56
